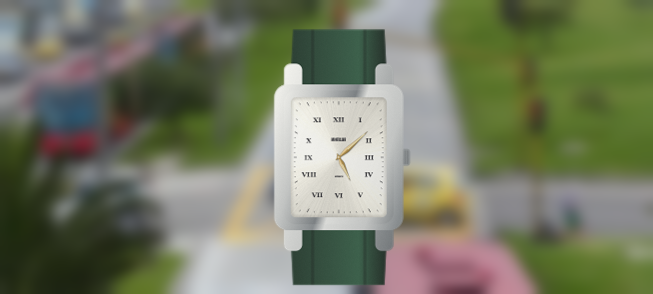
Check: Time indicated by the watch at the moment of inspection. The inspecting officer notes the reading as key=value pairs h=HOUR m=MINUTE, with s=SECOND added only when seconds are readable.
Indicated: h=5 m=8
